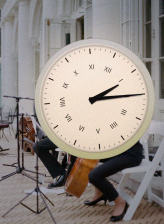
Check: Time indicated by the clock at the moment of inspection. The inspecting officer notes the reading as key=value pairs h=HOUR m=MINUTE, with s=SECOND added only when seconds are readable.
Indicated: h=1 m=10
